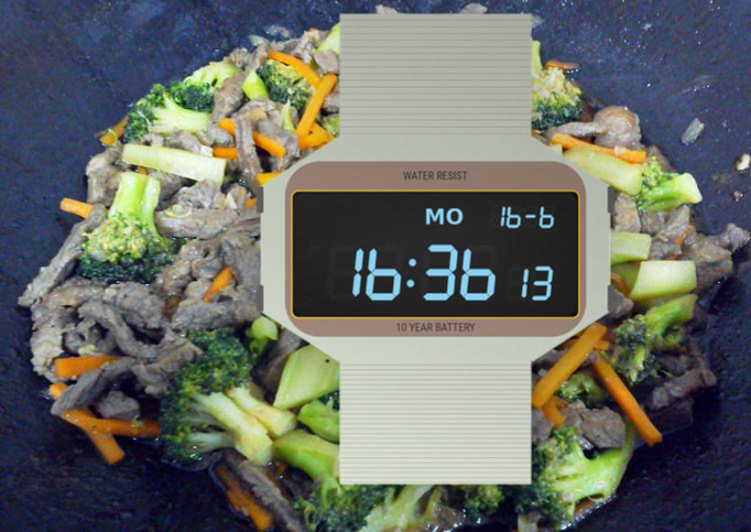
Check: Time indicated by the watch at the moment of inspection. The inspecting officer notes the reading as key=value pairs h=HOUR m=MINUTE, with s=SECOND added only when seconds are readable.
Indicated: h=16 m=36 s=13
